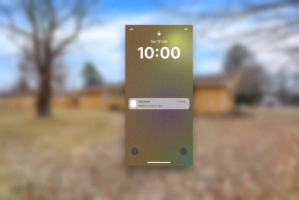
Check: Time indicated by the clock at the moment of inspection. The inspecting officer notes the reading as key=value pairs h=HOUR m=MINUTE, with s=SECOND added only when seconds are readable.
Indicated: h=10 m=0
